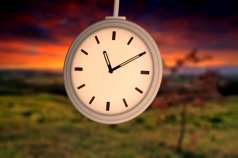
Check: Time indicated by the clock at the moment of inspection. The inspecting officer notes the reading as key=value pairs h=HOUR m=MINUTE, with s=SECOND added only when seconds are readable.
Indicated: h=11 m=10
